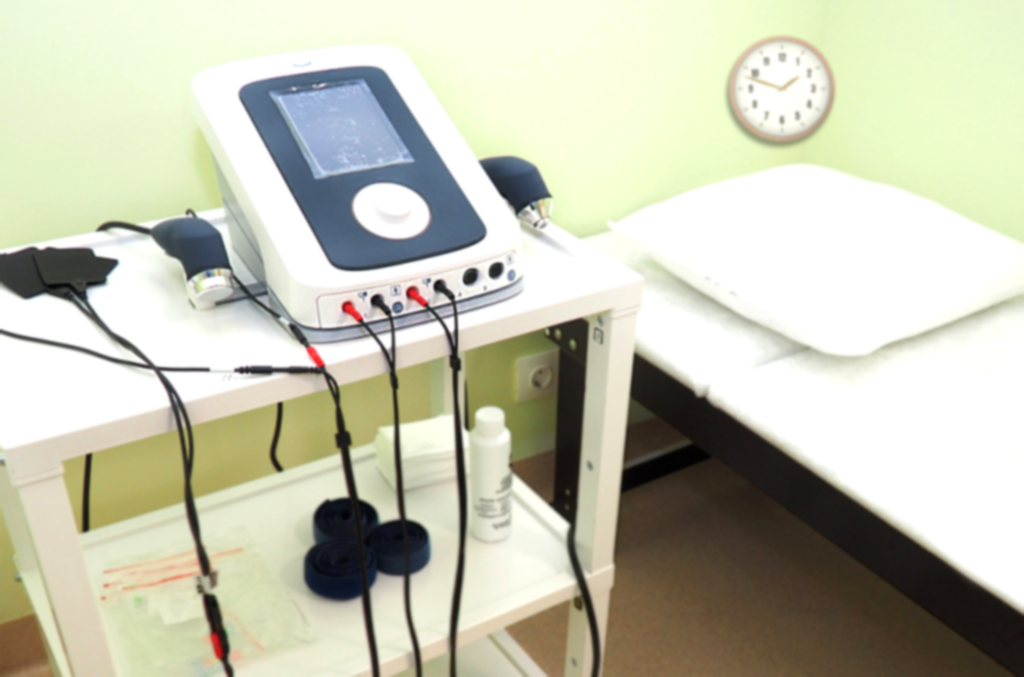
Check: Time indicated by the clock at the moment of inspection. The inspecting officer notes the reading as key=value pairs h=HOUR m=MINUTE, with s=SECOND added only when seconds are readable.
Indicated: h=1 m=48
